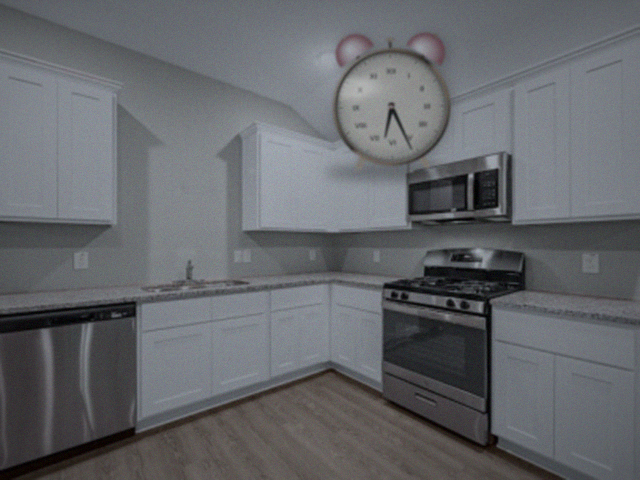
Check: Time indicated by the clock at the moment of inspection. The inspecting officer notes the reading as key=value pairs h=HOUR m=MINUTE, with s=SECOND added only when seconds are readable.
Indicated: h=6 m=26
